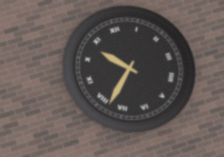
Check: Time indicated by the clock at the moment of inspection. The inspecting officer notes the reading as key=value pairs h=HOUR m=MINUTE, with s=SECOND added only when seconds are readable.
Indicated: h=10 m=38
